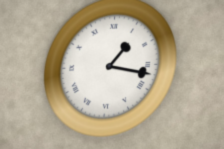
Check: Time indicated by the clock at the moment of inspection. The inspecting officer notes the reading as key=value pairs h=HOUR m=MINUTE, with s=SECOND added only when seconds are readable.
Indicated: h=1 m=17
